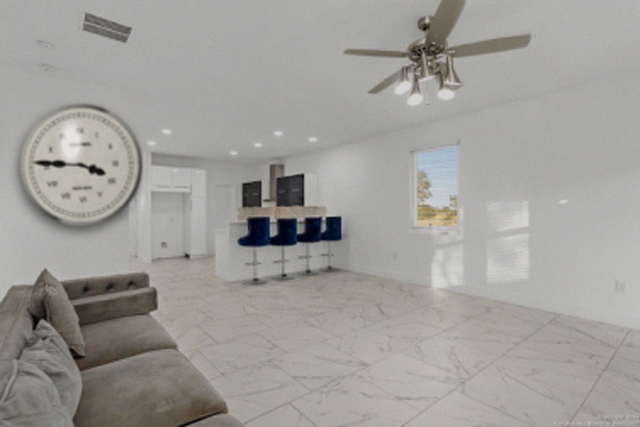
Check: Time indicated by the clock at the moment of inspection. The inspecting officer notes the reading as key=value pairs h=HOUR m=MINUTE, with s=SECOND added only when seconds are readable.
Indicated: h=3 m=46
